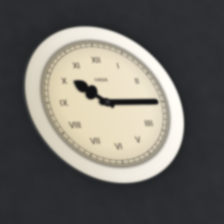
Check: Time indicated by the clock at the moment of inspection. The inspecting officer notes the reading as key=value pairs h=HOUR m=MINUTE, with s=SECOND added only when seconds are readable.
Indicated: h=10 m=15
